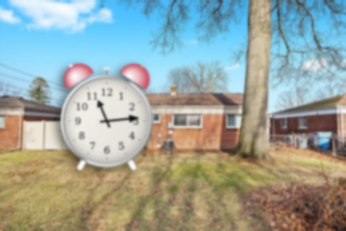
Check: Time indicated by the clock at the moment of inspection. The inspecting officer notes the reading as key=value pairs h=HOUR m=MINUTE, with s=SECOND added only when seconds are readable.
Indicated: h=11 m=14
